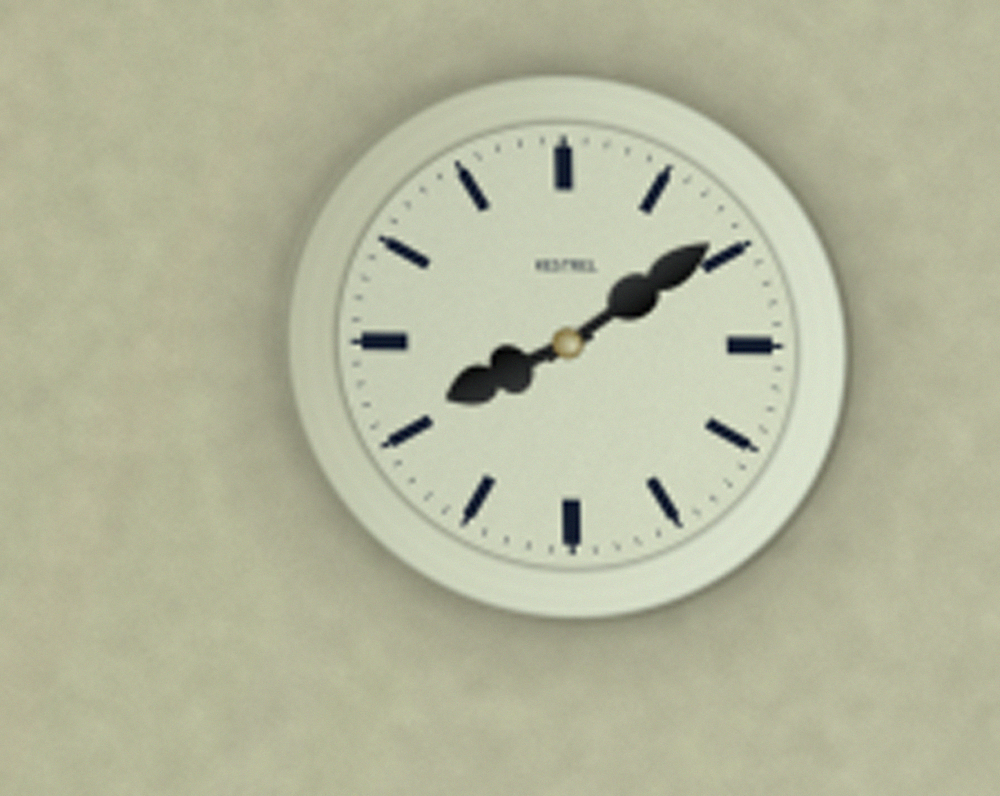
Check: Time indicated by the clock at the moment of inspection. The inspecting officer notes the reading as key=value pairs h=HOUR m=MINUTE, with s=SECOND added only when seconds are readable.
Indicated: h=8 m=9
